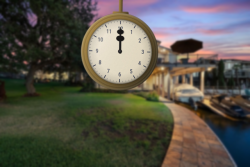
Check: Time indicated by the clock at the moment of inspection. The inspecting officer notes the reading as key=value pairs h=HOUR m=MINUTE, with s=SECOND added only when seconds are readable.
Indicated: h=12 m=0
